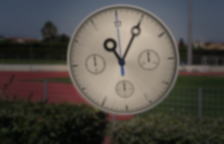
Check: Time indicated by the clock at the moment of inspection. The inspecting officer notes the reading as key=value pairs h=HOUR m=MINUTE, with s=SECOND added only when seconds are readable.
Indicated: h=11 m=5
